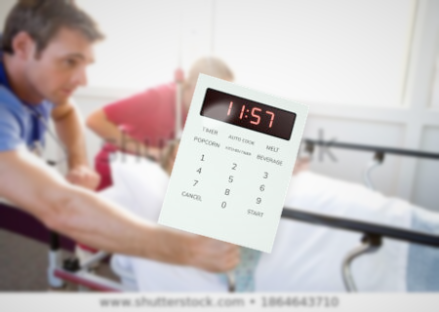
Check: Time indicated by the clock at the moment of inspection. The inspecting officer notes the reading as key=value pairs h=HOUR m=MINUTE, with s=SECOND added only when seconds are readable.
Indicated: h=11 m=57
